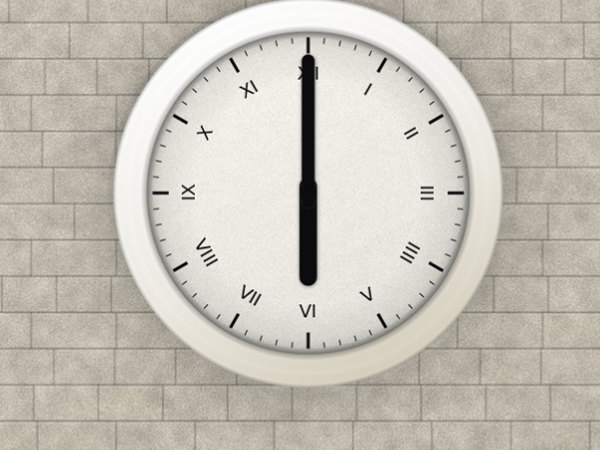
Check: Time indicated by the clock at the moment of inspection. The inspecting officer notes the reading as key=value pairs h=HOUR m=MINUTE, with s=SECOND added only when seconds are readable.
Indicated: h=6 m=0
